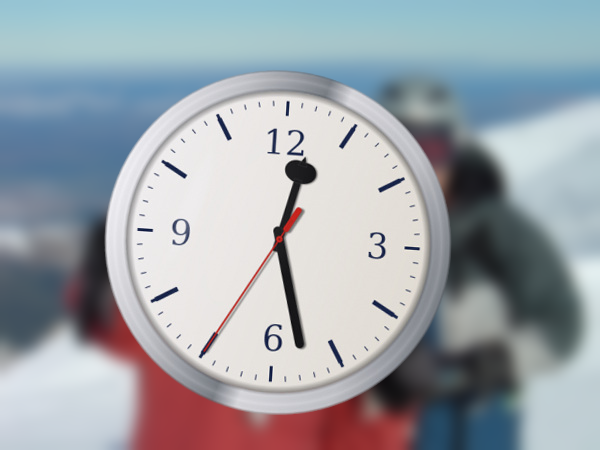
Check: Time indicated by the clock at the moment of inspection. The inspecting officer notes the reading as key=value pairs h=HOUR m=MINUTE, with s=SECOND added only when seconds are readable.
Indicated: h=12 m=27 s=35
